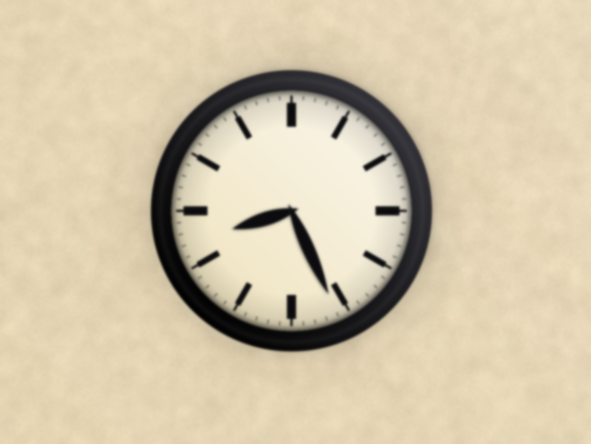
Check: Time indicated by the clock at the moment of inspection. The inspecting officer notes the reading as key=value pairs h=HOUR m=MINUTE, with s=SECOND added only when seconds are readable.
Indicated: h=8 m=26
